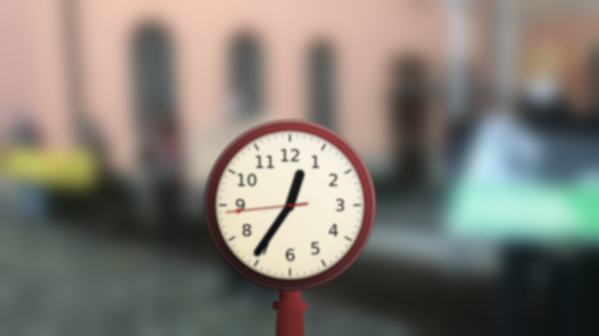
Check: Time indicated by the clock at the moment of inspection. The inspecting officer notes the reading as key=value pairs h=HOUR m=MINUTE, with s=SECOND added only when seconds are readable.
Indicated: h=12 m=35 s=44
